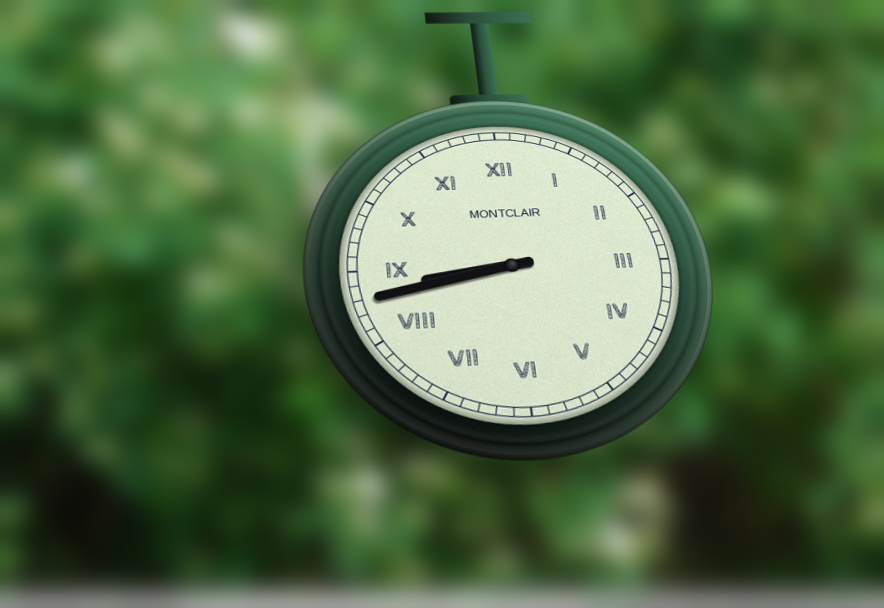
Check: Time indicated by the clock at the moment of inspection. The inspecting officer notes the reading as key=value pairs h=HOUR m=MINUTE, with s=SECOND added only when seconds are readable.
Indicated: h=8 m=43
